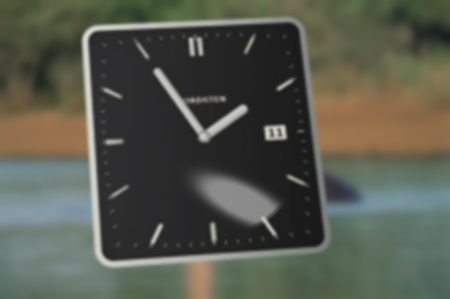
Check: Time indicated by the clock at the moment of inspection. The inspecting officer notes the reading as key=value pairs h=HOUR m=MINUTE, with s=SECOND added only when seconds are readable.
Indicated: h=1 m=55
